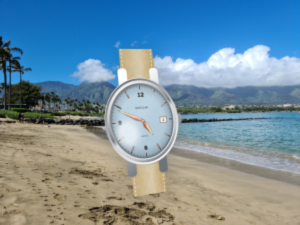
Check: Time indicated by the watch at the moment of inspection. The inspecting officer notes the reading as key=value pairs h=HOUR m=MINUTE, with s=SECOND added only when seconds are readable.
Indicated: h=4 m=49
